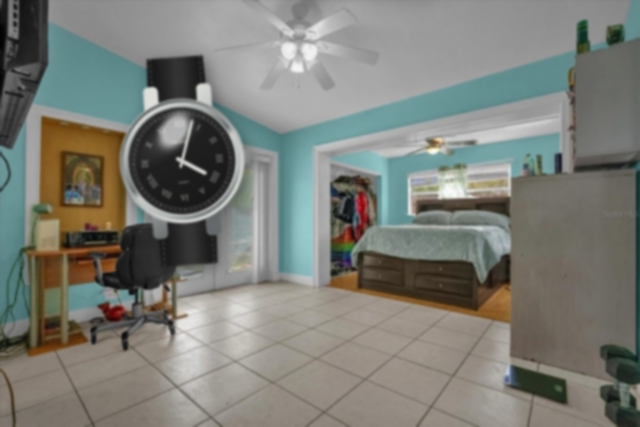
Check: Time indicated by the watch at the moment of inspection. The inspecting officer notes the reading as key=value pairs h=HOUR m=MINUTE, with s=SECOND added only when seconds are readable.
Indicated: h=4 m=3
